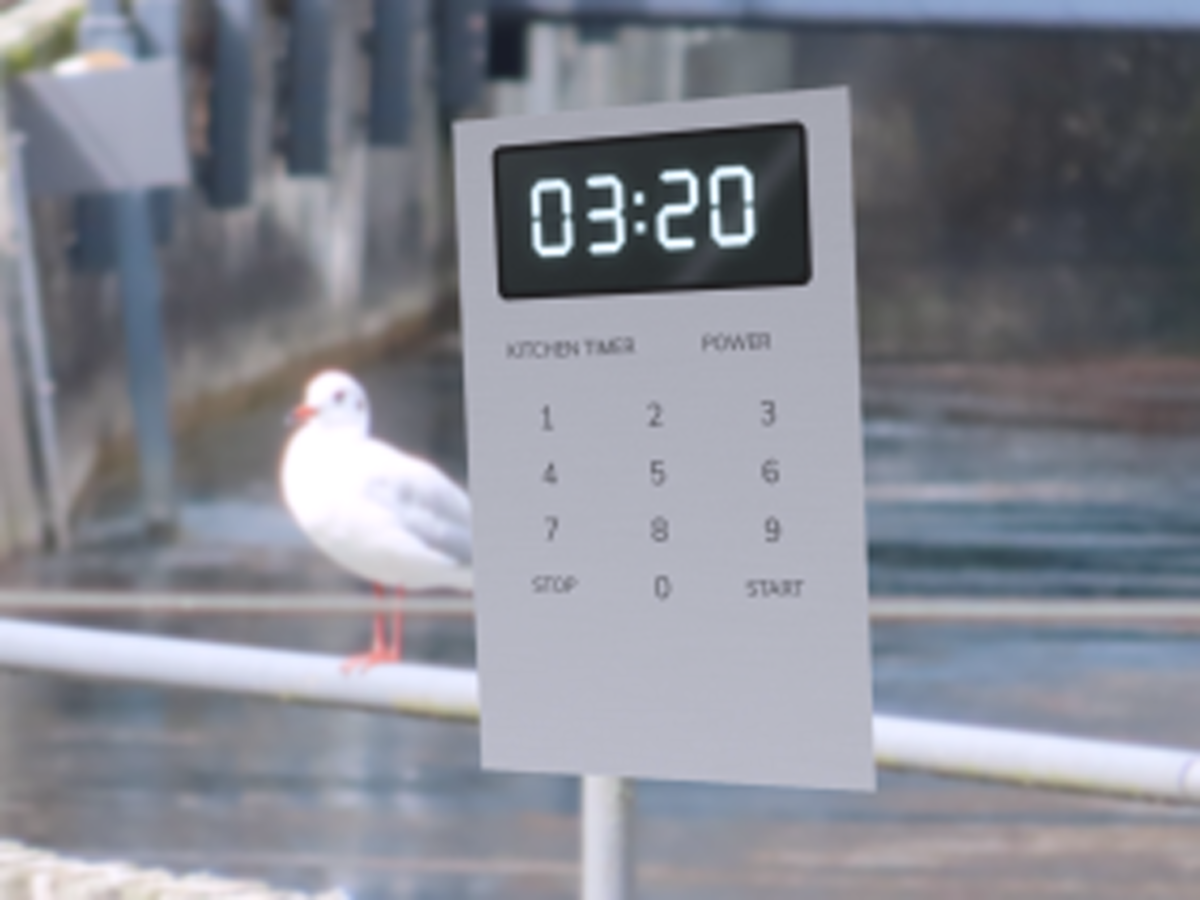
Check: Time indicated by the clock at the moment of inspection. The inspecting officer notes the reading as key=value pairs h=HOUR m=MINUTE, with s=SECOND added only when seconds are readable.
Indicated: h=3 m=20
